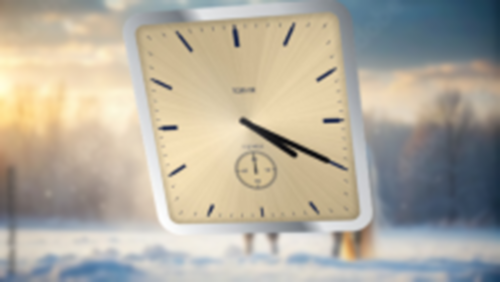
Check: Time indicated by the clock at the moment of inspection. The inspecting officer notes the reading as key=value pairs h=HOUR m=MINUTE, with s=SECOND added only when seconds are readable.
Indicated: h=4 m=20
